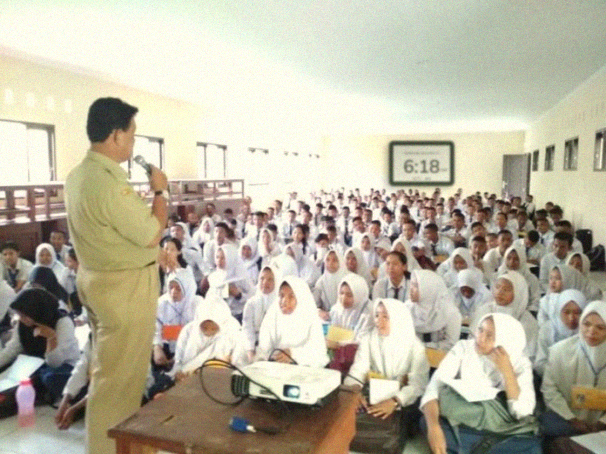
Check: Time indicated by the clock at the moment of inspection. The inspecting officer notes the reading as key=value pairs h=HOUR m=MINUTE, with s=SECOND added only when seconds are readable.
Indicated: h=6 m=18
